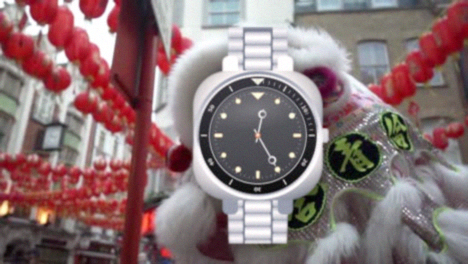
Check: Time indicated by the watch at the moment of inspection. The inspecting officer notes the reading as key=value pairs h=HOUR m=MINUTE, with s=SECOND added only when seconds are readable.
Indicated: h=12 m=25
